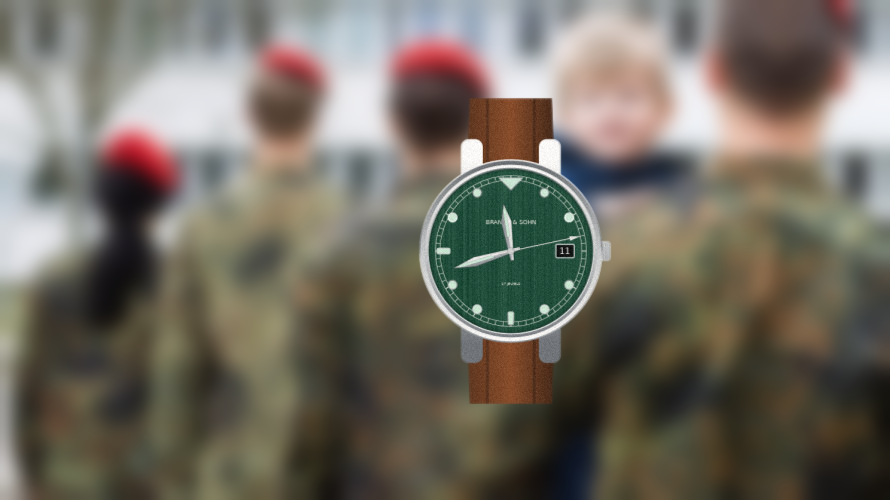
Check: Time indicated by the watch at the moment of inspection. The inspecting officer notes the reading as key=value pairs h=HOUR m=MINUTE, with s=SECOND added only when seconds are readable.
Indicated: h=11 m=42 s=13
